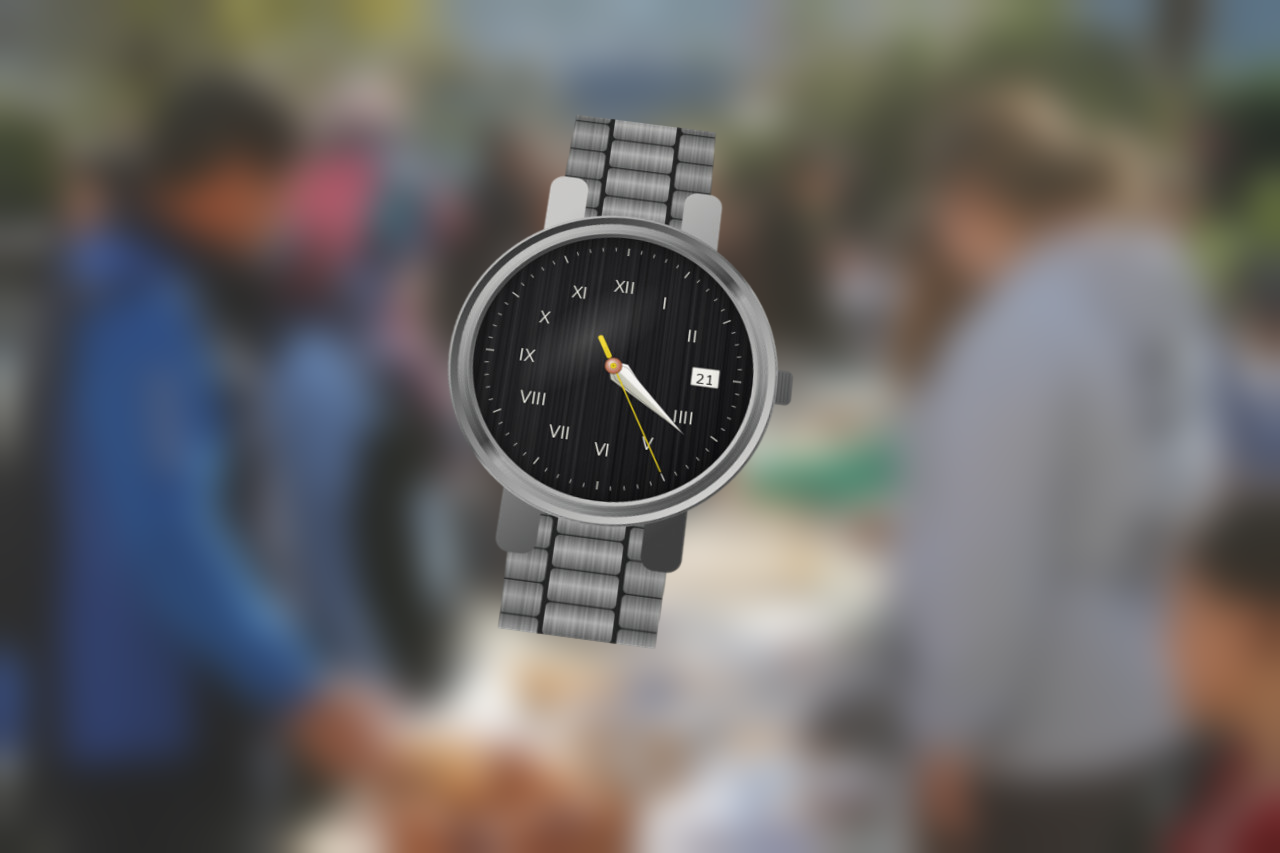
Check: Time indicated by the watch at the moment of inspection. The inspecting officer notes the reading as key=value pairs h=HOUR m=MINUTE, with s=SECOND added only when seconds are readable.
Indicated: h=4 m=21 s=25
